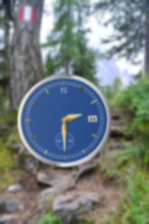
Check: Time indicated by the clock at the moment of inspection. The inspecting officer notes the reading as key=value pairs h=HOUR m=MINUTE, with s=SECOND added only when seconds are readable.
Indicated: h=2 m=30
